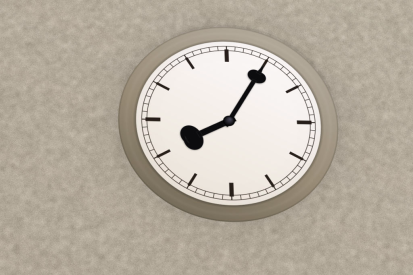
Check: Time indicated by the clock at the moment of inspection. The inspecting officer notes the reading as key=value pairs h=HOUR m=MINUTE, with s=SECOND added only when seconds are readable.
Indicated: h=8 m=5
